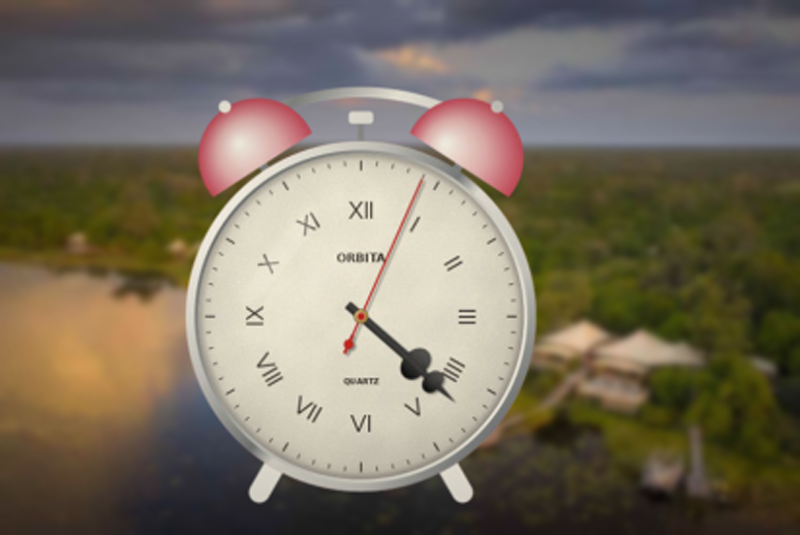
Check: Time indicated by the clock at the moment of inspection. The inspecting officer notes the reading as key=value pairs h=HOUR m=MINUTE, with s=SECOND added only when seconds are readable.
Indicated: h=4 m=22 s=4
